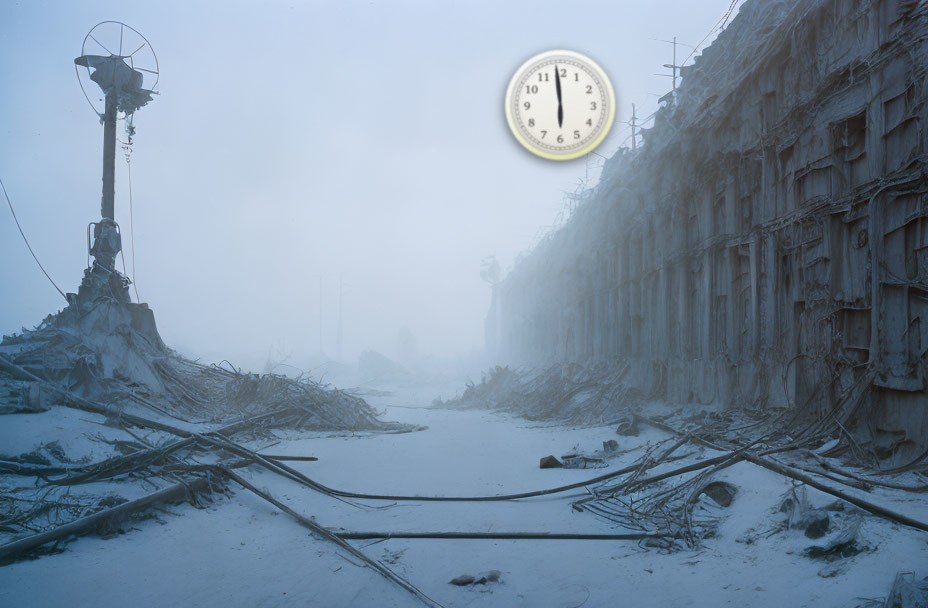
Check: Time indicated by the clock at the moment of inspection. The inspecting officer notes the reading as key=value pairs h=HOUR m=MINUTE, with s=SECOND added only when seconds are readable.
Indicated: h=5 m=59
